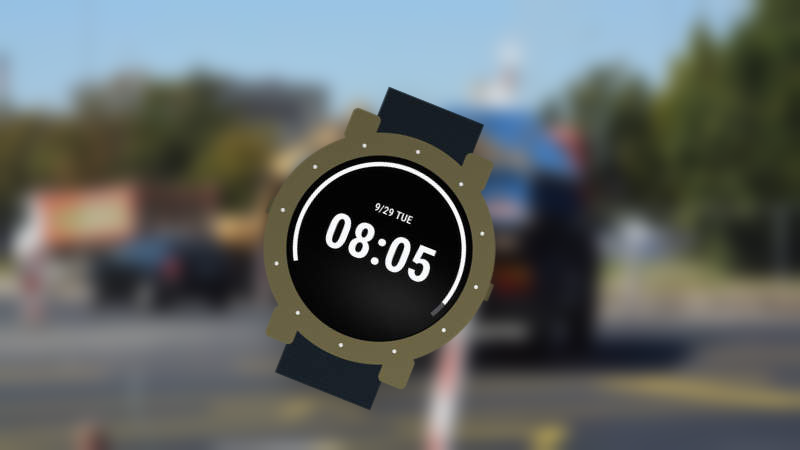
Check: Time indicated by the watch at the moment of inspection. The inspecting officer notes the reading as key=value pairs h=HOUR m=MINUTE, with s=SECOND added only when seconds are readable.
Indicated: h=8 m=5
